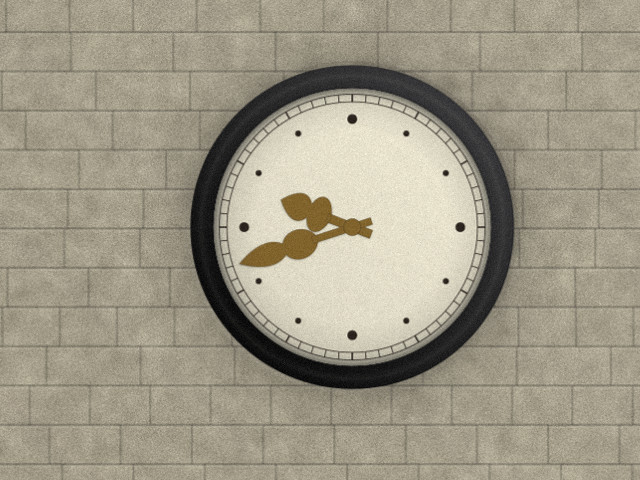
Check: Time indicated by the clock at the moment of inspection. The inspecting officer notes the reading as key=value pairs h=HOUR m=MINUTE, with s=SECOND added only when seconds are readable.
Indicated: h=9 m=42
